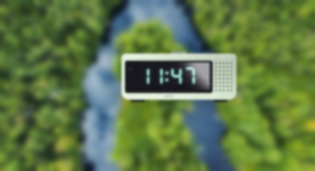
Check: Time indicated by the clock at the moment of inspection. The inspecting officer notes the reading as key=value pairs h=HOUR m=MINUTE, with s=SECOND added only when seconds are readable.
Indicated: h=11 m=47
